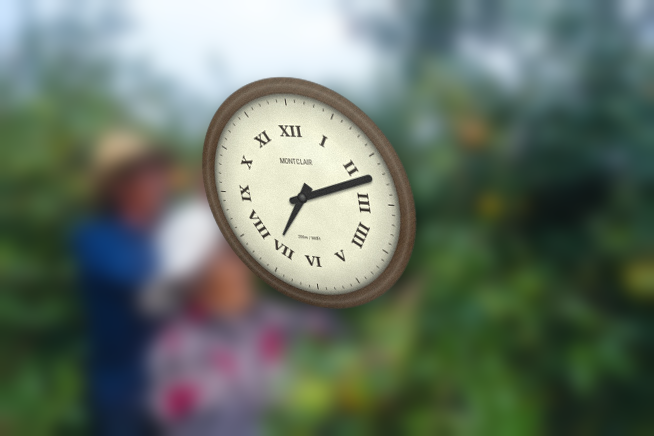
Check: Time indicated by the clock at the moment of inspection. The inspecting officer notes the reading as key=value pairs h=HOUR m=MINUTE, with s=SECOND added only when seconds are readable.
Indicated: h=7 m=12
